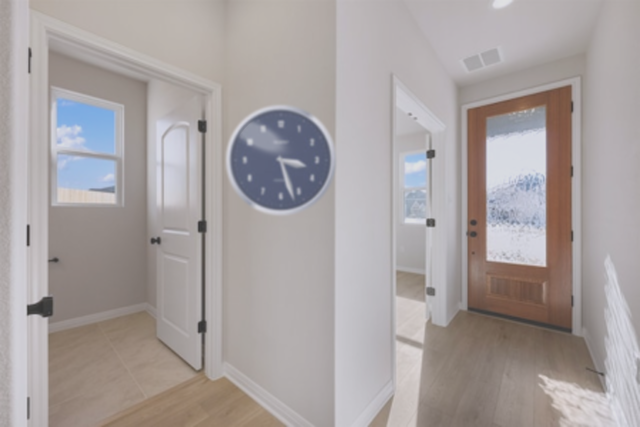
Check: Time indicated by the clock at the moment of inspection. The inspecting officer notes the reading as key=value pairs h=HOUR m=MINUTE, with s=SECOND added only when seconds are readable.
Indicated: h=3 m=27
